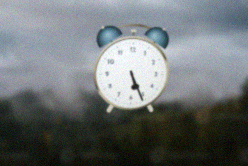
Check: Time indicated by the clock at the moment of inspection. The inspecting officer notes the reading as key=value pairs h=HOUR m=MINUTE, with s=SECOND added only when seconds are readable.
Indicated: h=5 m=26
